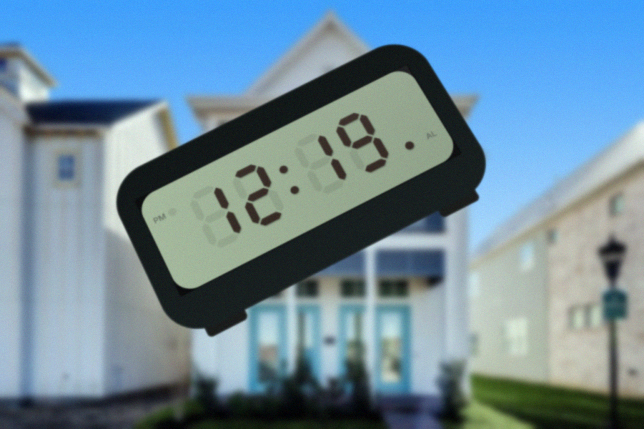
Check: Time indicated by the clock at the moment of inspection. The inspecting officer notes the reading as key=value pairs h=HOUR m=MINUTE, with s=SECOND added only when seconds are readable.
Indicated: h=12 m=19
